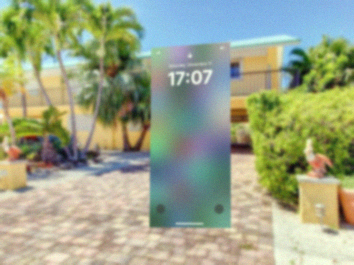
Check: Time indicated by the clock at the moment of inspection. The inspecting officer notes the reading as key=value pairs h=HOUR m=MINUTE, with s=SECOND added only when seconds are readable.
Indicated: h=17 m=7
